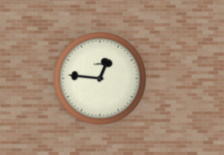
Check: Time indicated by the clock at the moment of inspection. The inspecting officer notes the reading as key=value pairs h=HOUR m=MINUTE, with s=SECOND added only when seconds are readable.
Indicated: h=12 m=46
